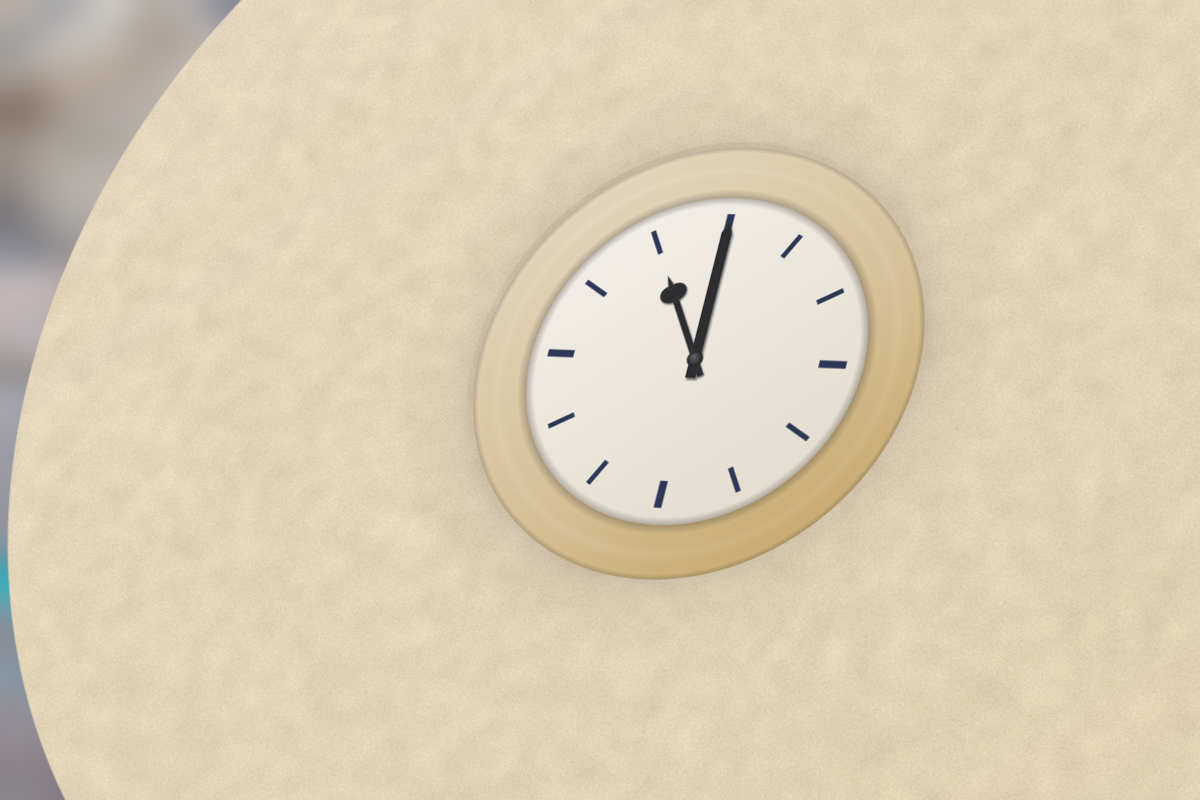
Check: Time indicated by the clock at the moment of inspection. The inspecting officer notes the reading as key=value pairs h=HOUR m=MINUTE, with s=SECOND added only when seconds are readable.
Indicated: h=11 m=0
